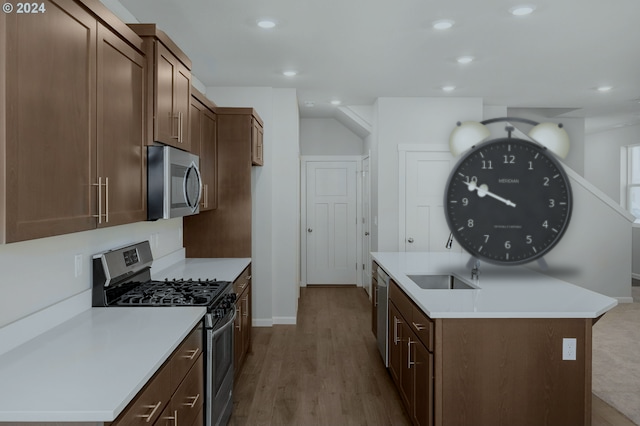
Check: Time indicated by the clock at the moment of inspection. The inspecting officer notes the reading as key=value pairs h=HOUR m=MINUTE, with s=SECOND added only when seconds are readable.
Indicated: h=9 m=49
